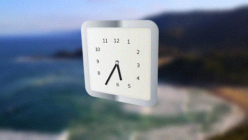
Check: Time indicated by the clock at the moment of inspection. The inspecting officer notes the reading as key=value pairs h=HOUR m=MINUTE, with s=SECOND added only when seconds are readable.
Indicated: h=5 m=35
